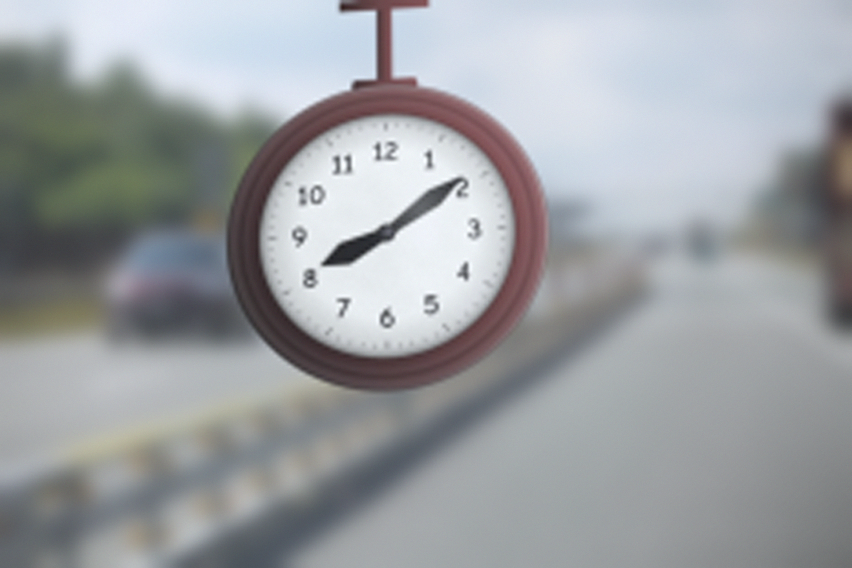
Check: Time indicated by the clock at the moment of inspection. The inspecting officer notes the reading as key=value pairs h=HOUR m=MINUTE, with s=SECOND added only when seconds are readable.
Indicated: h=8 m=9
